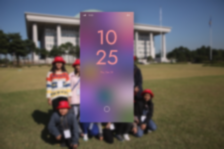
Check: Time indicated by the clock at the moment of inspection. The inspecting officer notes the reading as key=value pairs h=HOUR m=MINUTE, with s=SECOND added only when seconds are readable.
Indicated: h=10 m=25
